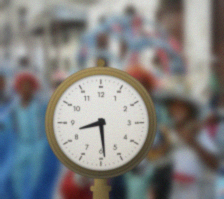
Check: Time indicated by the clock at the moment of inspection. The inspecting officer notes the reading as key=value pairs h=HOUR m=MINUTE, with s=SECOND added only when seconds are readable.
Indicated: h=8 m=29
